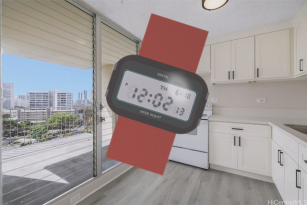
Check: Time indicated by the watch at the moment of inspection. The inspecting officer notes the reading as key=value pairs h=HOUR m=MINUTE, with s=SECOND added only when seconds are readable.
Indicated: h=12 m=2 s=13
